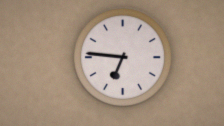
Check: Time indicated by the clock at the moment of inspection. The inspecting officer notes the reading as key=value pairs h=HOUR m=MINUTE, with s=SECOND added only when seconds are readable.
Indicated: h=6 m=46
